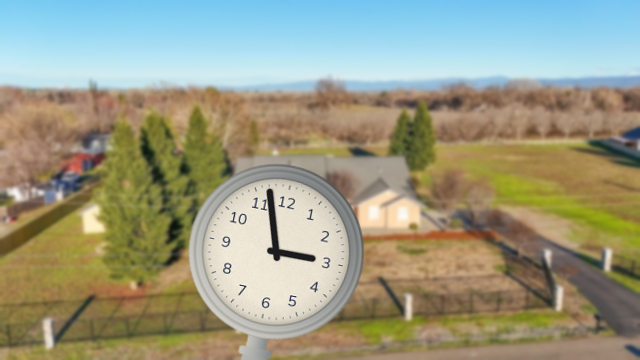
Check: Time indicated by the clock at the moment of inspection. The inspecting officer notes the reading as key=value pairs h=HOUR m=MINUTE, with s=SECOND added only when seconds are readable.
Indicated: h=2 m=57
